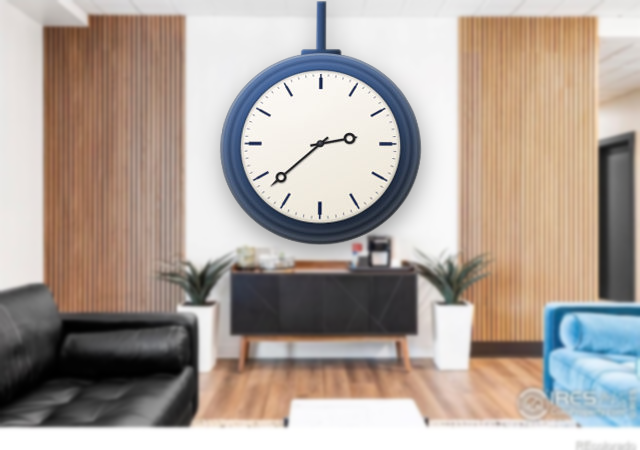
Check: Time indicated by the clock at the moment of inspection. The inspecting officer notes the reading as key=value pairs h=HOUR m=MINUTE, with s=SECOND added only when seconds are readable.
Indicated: h=2 m=38
